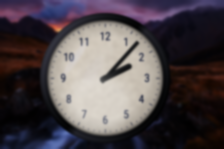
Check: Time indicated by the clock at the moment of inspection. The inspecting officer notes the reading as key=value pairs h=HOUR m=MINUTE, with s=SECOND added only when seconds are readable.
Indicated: h=2 m=7
